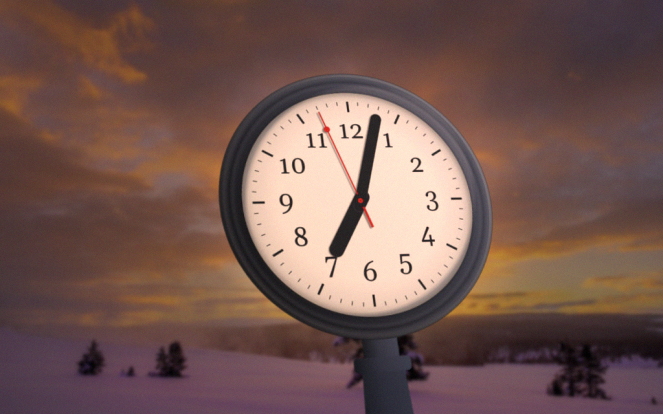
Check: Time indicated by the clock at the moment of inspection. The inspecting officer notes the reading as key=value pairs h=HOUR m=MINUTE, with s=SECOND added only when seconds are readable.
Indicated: h=7 m=2 s=57
